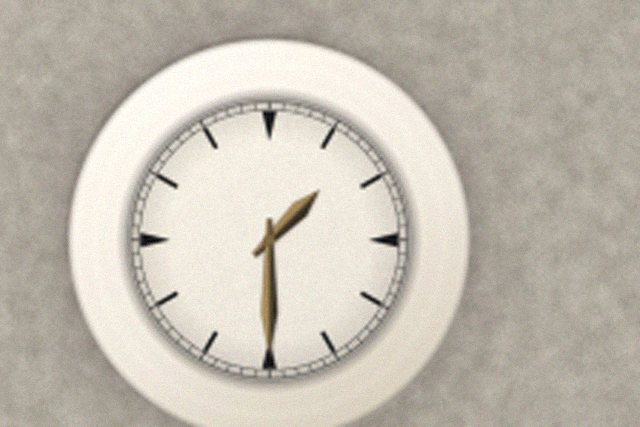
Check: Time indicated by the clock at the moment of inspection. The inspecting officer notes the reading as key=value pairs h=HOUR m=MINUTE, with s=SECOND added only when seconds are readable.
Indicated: h=1 m=30
